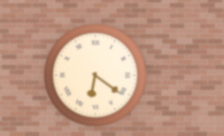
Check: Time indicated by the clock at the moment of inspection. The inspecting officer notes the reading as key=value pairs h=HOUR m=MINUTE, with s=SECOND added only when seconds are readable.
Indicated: h=6 m=21
